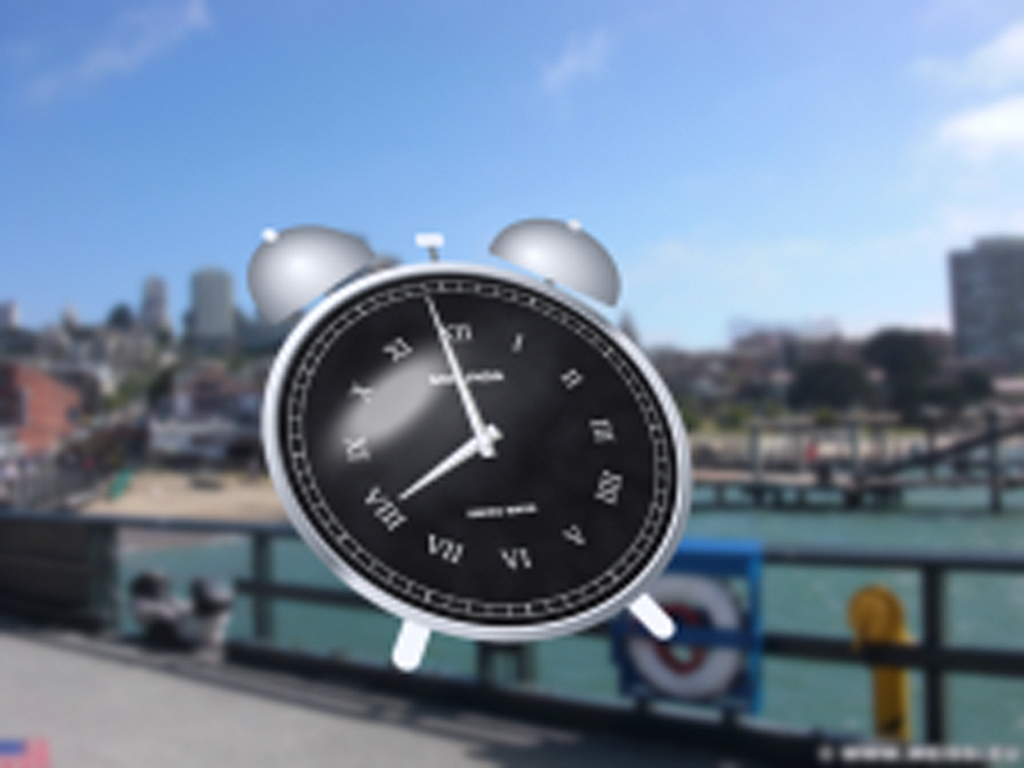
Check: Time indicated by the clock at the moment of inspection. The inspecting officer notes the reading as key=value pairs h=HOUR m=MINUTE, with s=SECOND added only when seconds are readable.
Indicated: h=7 m=59
